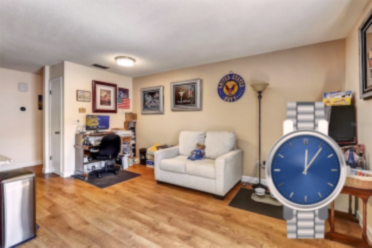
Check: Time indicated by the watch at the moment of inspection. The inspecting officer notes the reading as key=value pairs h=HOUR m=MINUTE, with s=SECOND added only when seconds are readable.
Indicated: h=12 m=6
